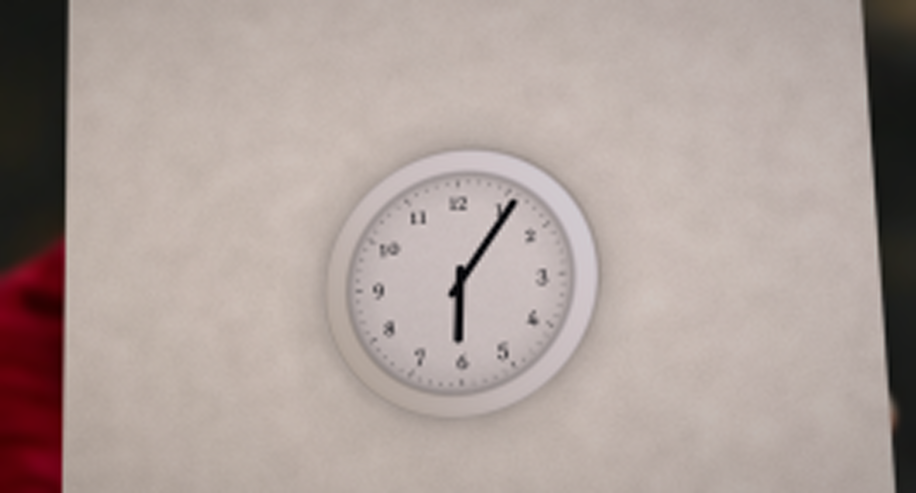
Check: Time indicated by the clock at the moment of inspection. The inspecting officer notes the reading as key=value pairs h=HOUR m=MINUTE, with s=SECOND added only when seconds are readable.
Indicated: h=6 m=6
